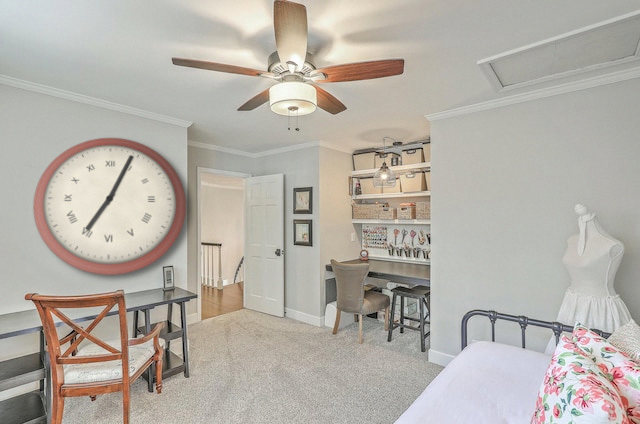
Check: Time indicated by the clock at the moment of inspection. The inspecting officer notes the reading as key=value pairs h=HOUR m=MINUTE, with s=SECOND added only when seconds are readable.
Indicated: h=7 m=4
